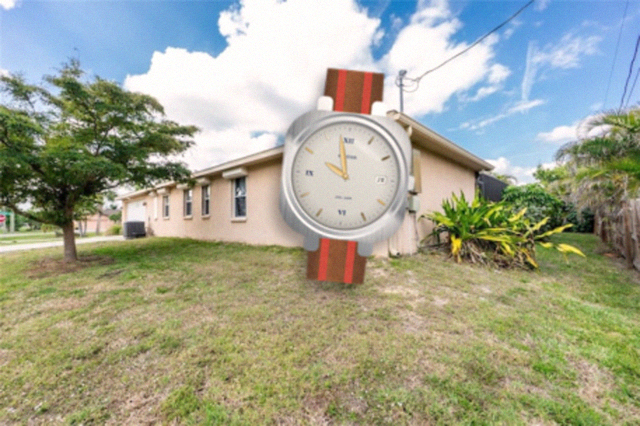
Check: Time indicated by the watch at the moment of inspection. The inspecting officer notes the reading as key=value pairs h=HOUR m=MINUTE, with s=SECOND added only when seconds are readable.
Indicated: h=9 m=58
